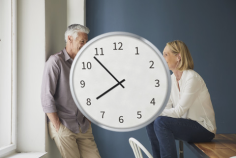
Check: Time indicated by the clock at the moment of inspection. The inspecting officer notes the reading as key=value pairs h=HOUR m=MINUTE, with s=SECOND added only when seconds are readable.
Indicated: h=7 m=53
